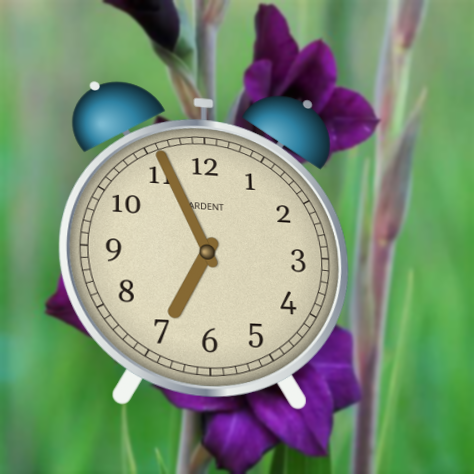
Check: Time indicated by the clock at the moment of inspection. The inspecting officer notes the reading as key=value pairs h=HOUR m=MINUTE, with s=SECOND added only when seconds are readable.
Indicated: h=6 m=56
